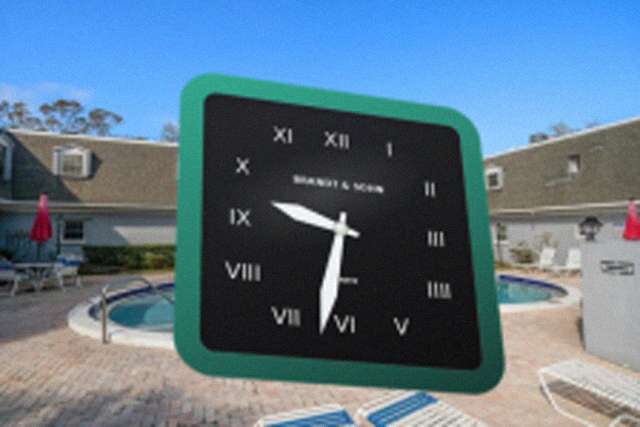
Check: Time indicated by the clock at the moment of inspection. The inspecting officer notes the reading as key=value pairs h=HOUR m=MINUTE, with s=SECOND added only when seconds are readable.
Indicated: h=9 m=32
